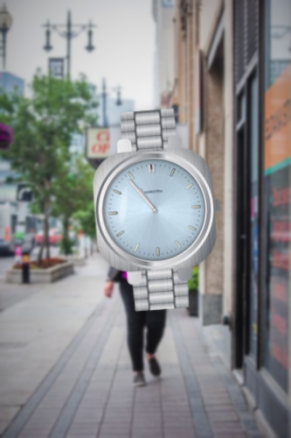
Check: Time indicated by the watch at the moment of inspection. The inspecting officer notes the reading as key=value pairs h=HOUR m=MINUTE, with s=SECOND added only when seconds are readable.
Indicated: h=10 m=54
